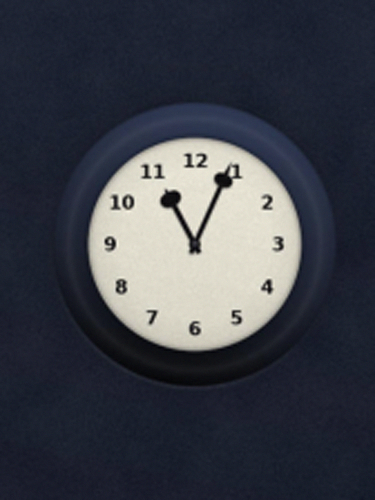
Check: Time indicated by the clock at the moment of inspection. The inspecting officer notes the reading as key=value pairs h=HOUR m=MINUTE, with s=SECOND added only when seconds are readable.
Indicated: h=11 m=4
